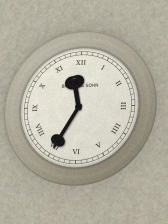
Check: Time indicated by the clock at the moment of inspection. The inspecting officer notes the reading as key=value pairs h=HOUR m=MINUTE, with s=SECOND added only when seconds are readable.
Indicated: h=11 m=35
